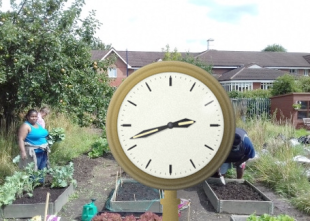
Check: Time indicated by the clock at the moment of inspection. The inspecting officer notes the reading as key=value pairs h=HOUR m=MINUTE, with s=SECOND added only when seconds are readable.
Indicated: h=2 m=42
